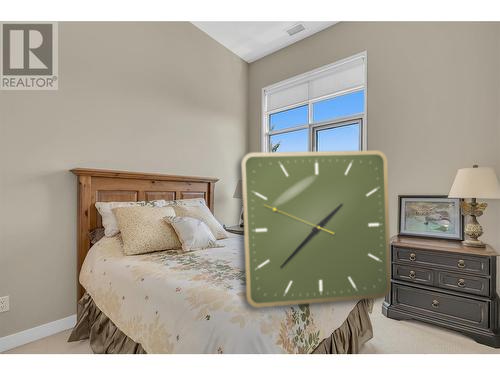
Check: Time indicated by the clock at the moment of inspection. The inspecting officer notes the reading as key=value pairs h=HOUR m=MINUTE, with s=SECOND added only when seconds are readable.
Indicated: h=1 m=37 s=49
